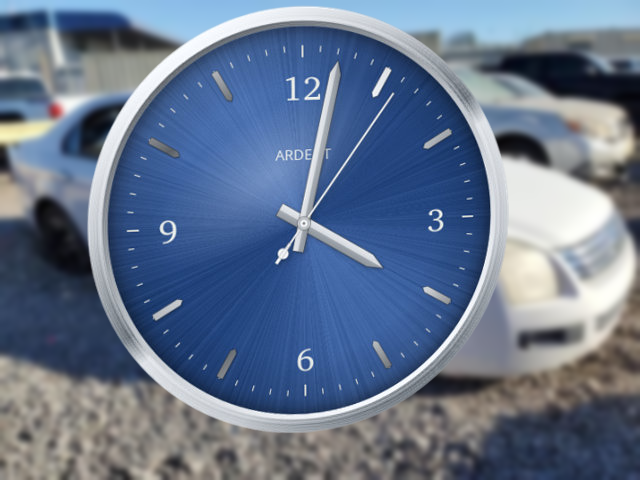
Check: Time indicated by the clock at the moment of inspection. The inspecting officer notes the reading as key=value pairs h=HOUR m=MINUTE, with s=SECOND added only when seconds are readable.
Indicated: h=4 m=2 s=6
